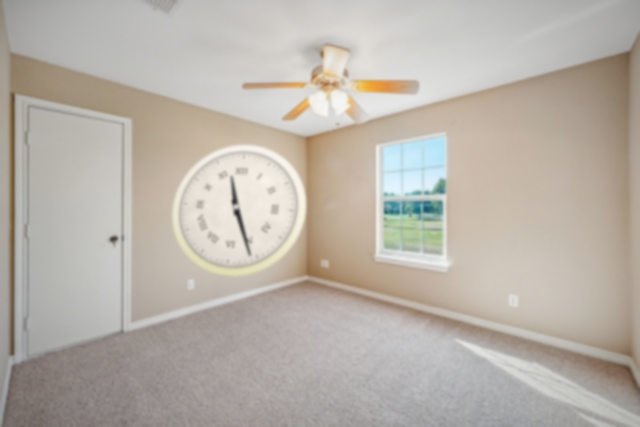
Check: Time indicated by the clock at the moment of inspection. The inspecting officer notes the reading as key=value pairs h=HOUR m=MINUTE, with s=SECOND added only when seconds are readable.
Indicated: h=11 m=26
